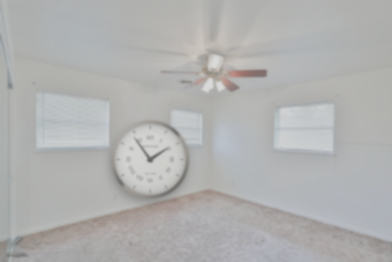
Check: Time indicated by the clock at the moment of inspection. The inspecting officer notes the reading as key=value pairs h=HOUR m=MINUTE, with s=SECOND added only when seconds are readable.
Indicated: h=1 m=54
